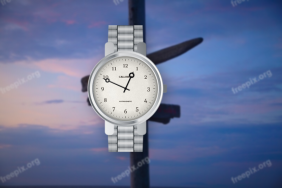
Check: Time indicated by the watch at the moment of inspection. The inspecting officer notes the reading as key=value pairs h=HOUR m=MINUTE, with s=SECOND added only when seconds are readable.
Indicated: h=12 m=49
